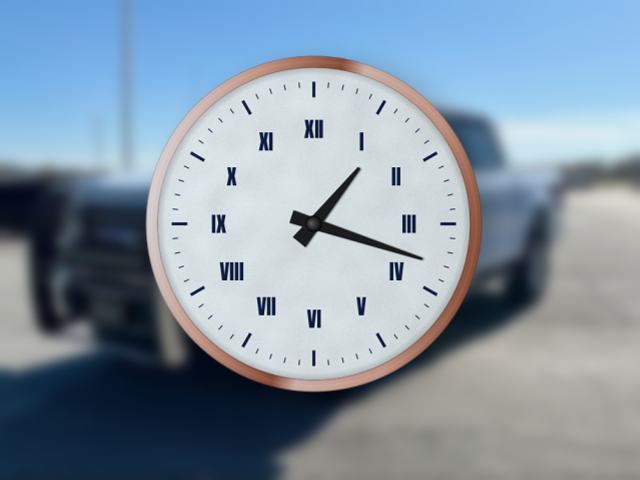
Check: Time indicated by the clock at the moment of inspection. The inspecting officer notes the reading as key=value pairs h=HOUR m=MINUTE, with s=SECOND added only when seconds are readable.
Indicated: h=1 m=18
